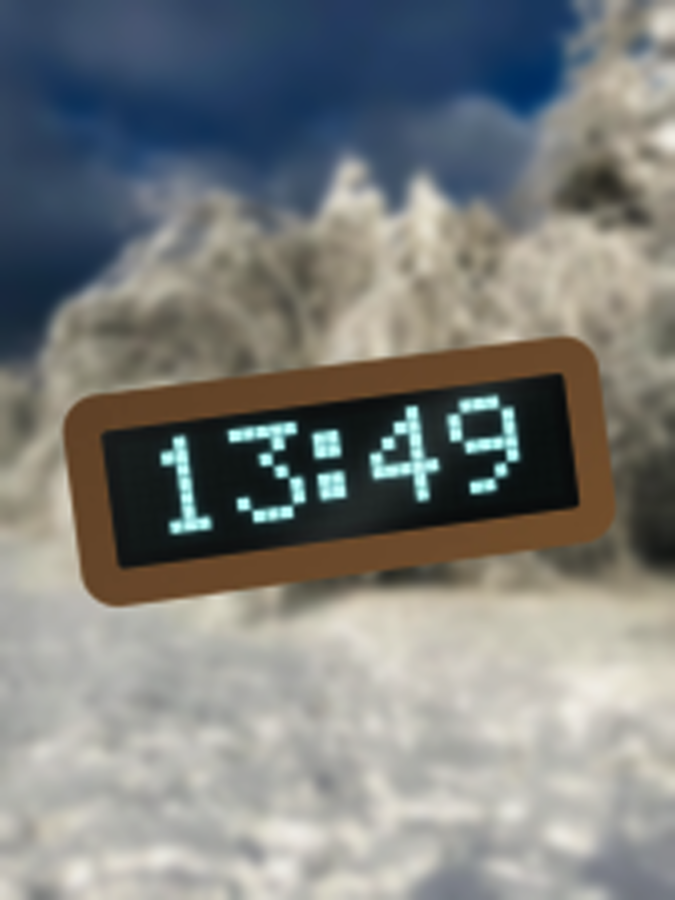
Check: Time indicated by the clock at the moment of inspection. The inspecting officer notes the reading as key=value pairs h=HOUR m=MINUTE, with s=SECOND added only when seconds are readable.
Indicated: h=13 m=49
